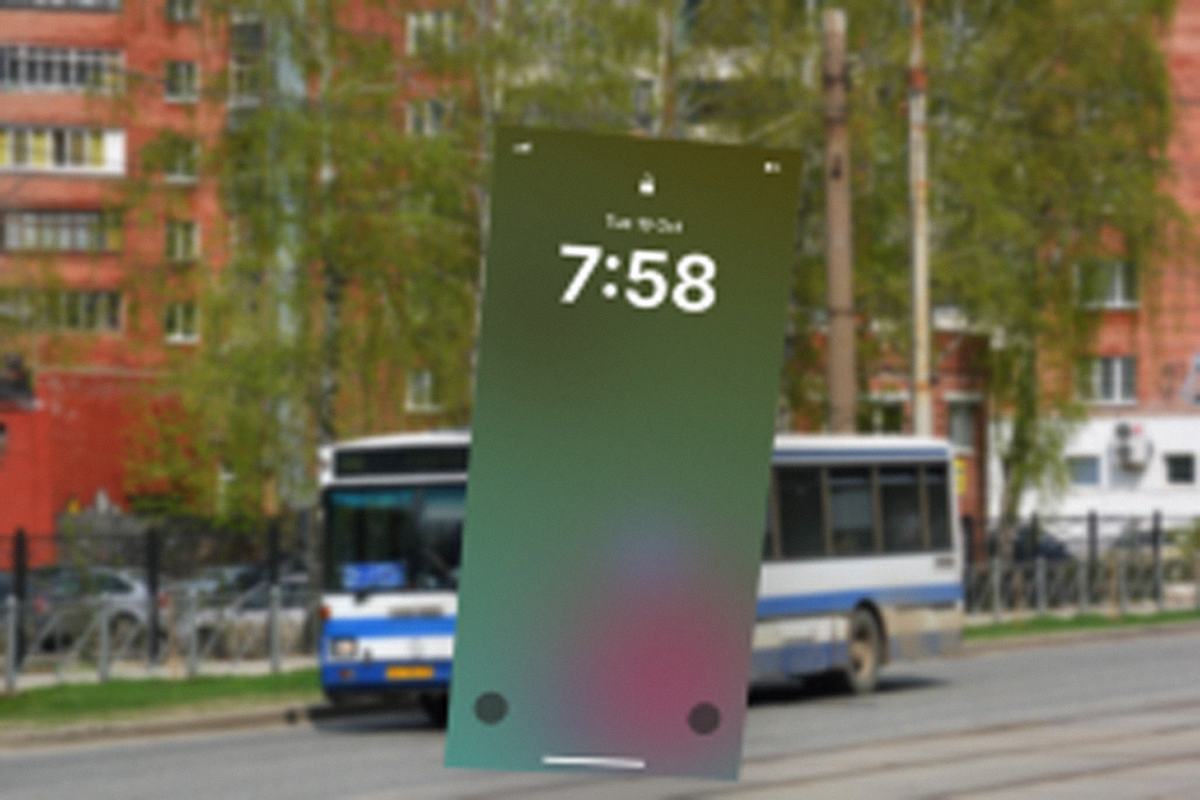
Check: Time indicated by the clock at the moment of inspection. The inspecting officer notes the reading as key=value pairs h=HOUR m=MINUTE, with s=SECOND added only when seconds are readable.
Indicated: h=7 m=58
